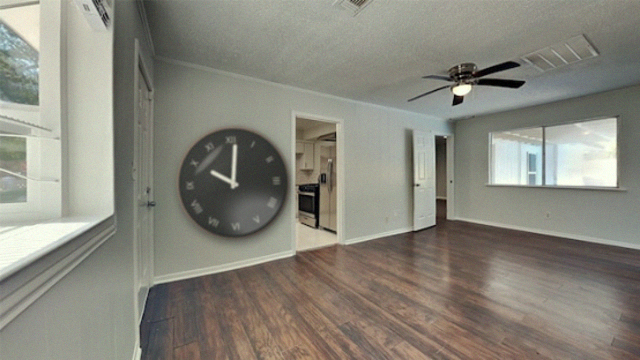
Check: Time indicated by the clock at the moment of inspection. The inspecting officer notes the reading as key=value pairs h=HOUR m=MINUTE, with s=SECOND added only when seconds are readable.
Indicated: h=10 m=1
